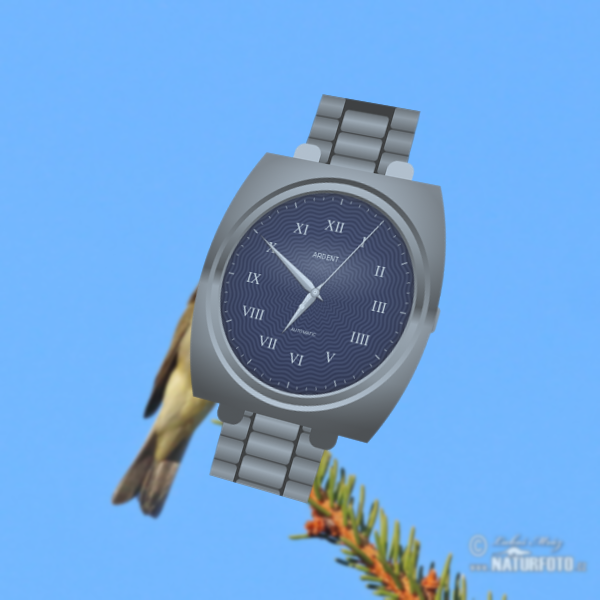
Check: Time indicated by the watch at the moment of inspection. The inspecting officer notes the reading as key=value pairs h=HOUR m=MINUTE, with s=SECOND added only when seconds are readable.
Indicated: h=6 m=50 s=5
